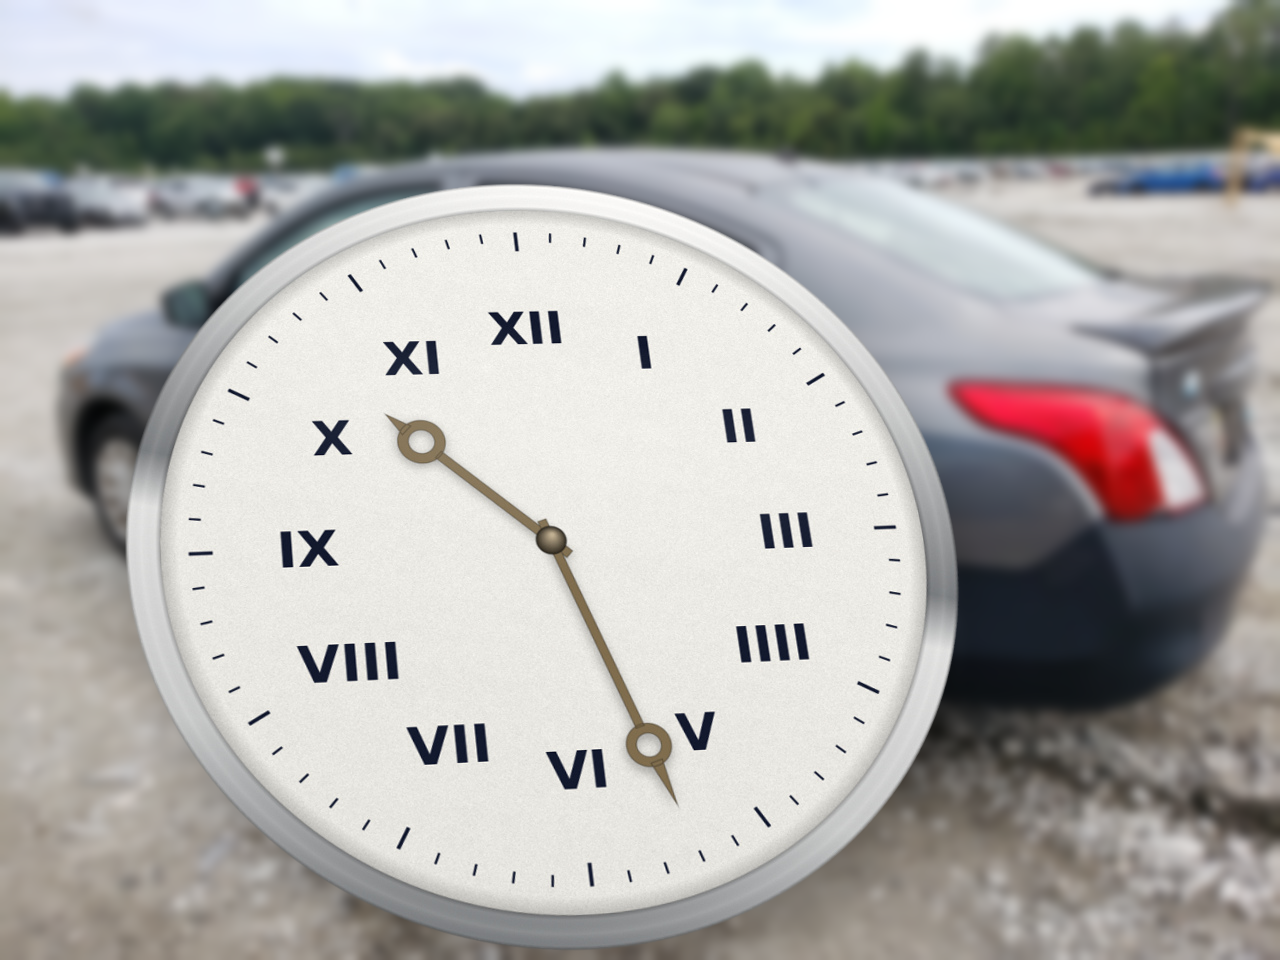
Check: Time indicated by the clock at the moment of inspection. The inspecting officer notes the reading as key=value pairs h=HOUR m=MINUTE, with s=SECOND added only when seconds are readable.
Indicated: h=10 m=27
